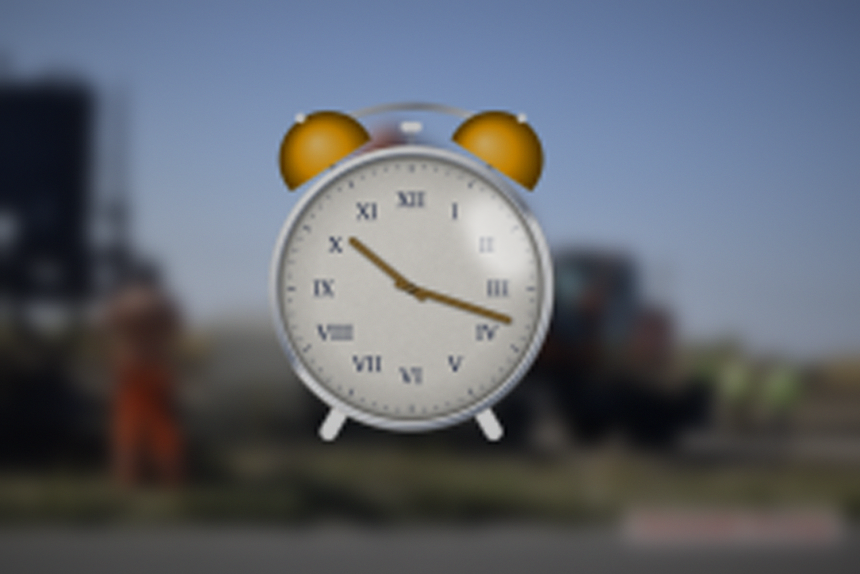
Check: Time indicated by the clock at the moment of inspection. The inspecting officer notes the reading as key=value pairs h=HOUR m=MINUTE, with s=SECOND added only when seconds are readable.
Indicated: h=10 m=18
